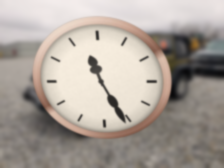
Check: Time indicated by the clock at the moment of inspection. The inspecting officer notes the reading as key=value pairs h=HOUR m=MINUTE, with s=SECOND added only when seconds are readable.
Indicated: h=11 m=26
